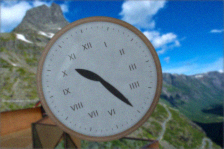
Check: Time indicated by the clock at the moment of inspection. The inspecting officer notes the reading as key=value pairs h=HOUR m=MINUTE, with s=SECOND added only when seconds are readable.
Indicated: h=10 m=25
